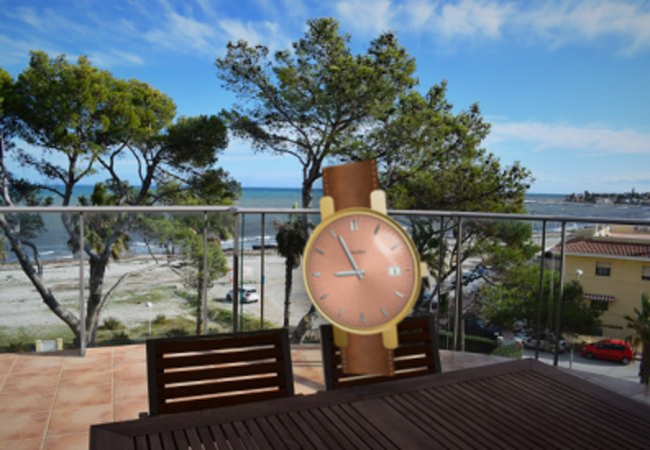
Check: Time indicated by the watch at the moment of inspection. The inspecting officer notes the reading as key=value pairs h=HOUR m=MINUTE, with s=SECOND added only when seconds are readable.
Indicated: h=8 m=56
